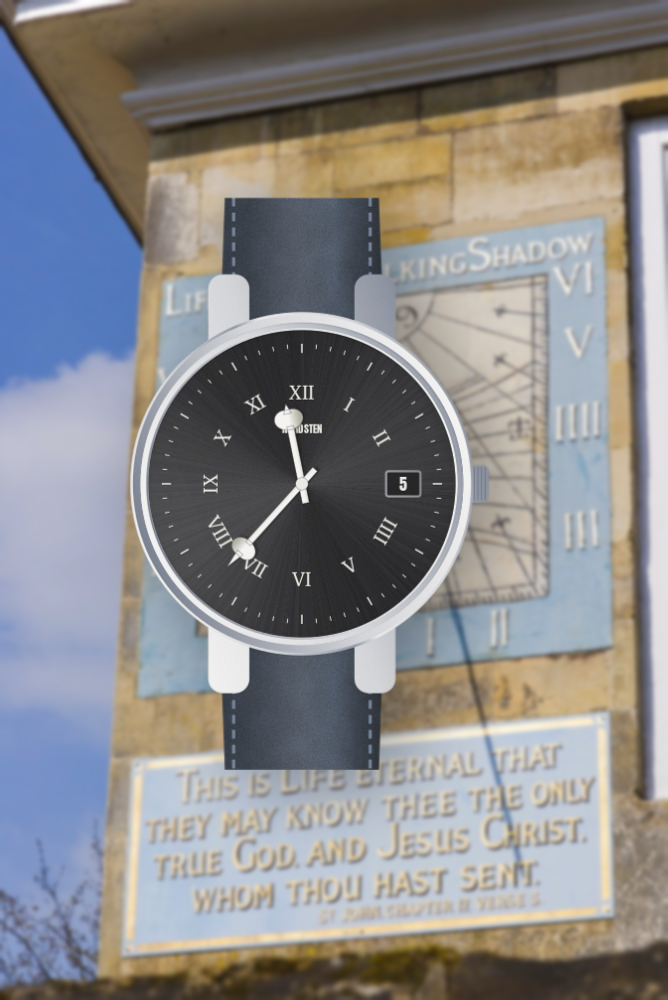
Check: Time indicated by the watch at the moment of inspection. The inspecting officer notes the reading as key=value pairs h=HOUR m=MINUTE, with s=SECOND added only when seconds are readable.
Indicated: h=11 m=37
